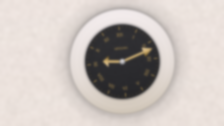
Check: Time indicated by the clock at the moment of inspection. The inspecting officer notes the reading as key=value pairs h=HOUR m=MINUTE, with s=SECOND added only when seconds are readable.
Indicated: h=9 m=12
